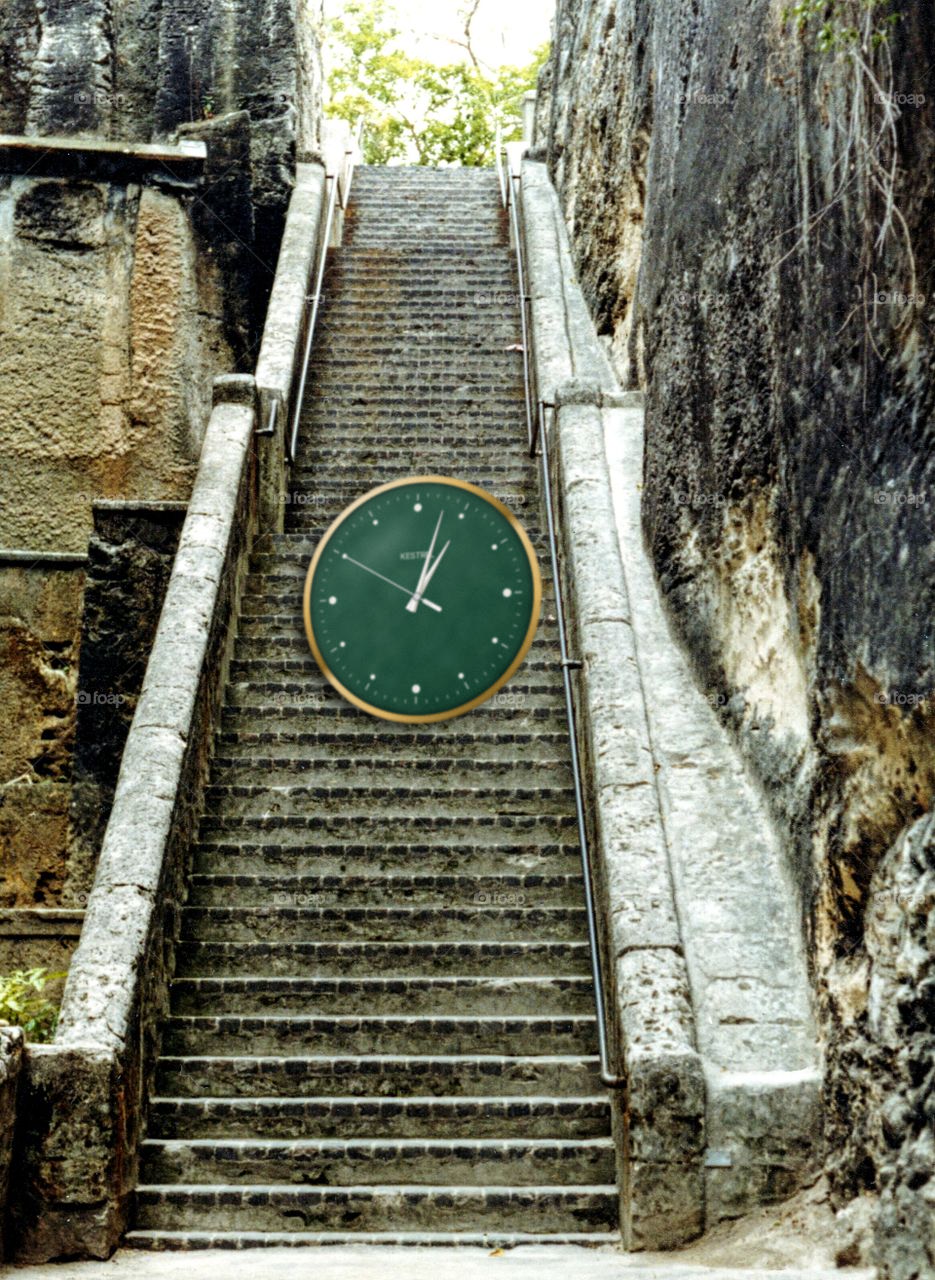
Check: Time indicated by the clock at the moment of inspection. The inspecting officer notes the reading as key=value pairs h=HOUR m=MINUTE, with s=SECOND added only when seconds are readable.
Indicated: h=1 m=2 s=50
